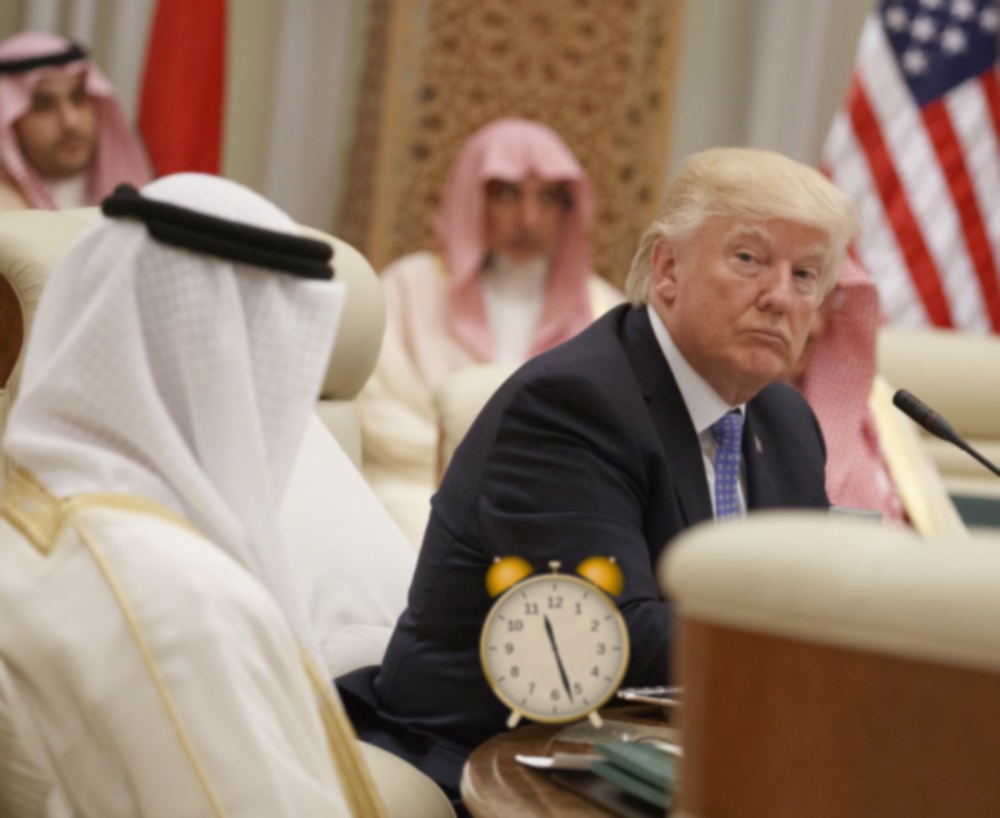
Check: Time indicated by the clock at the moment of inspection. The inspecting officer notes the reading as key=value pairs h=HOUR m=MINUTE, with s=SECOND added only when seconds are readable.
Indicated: h=11 m=27
